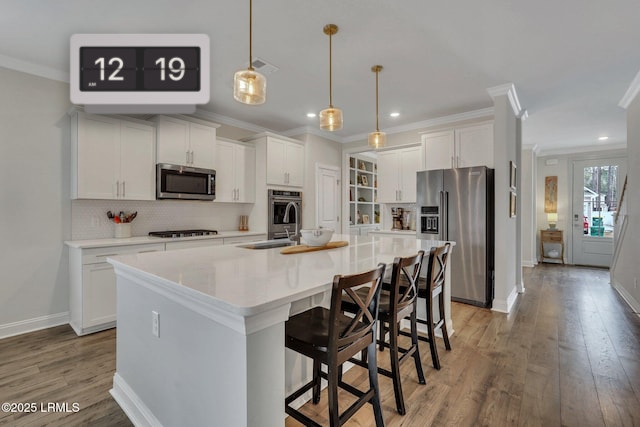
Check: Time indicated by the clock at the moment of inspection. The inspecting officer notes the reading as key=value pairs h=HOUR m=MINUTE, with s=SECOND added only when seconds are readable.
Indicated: h=12 m=19
